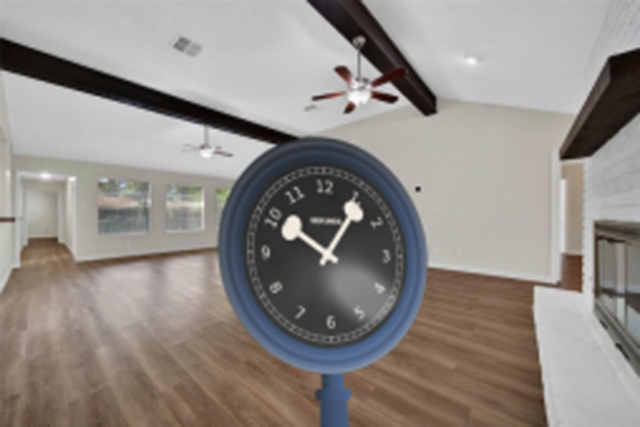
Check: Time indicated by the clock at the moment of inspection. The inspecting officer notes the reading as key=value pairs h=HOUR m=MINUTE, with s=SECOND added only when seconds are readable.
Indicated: h=10 m=6
